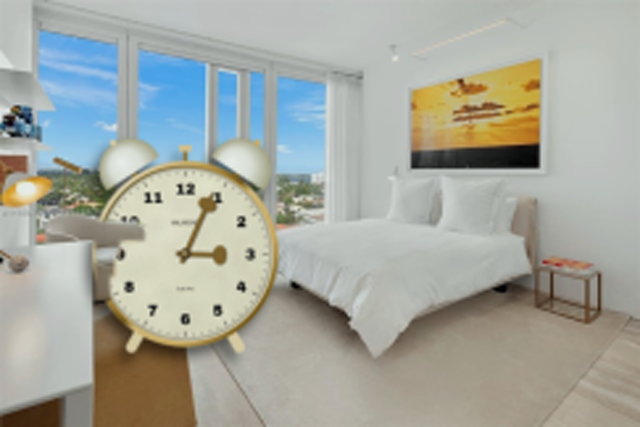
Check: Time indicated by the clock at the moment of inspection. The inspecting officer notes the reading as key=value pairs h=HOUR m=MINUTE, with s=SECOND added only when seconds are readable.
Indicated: h=3 m=4
